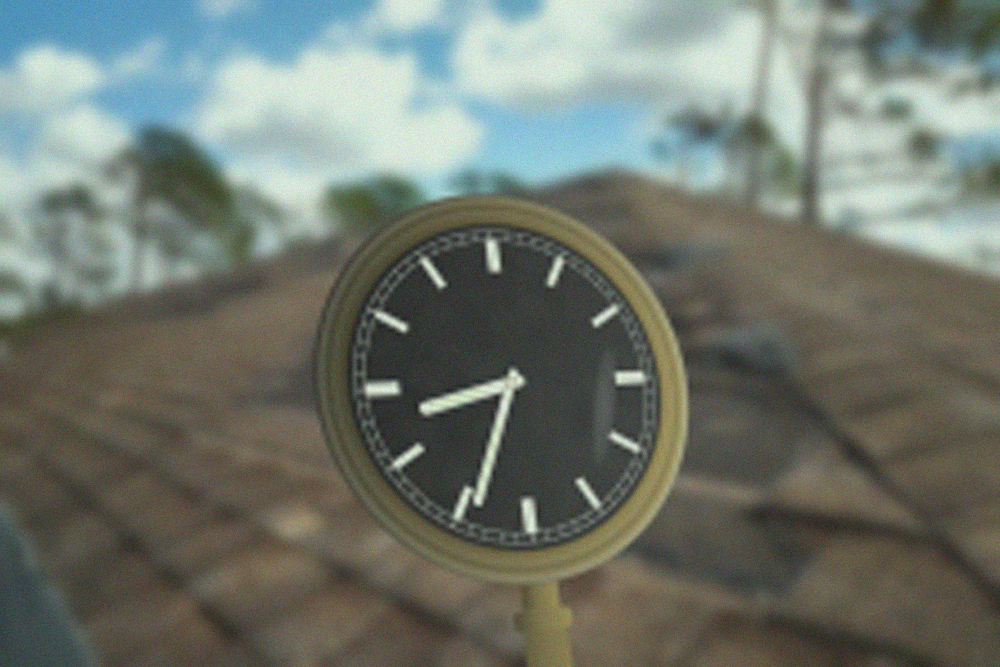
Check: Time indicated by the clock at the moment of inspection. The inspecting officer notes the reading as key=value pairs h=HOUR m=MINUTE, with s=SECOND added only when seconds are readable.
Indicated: h=8 m=34
